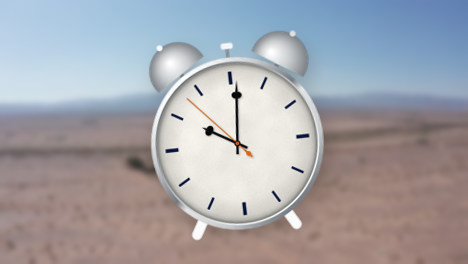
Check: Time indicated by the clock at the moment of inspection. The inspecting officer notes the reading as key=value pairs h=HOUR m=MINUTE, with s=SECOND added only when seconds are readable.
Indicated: h=10 m=0 s=53
